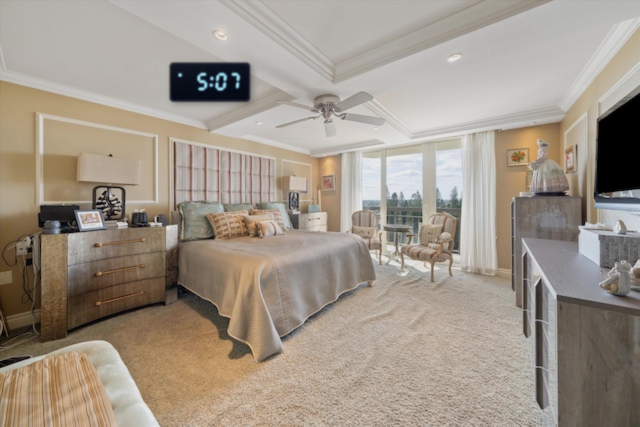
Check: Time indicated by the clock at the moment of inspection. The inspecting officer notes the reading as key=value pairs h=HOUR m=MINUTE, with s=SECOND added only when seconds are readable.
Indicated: h=5 m=7
